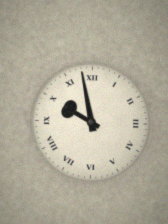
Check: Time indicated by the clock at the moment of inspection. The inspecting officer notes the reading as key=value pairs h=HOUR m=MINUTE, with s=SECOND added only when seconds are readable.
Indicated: h=9 m=58
